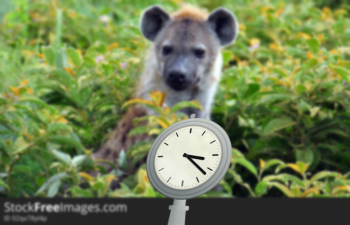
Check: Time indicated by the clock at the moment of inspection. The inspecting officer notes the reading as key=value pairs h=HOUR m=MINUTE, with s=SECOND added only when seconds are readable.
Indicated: h=3 m=22
